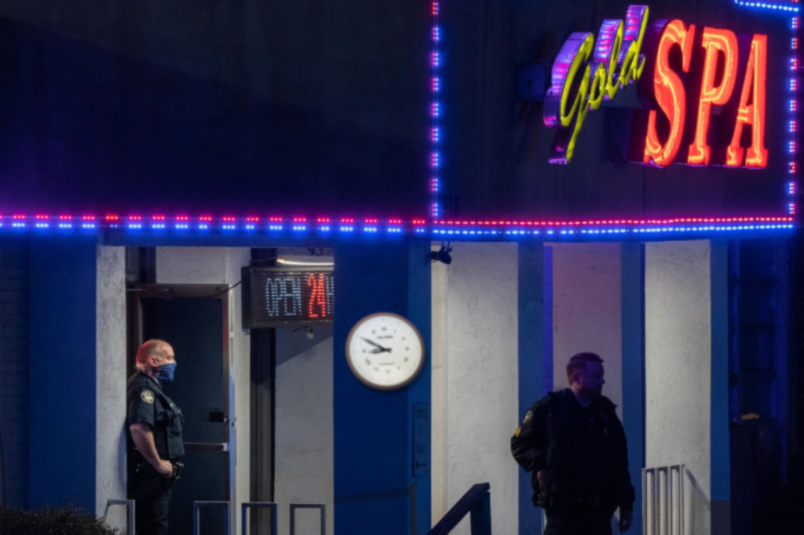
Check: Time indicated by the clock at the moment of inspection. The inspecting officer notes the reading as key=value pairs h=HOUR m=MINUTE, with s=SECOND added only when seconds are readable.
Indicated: h=8 m=50
